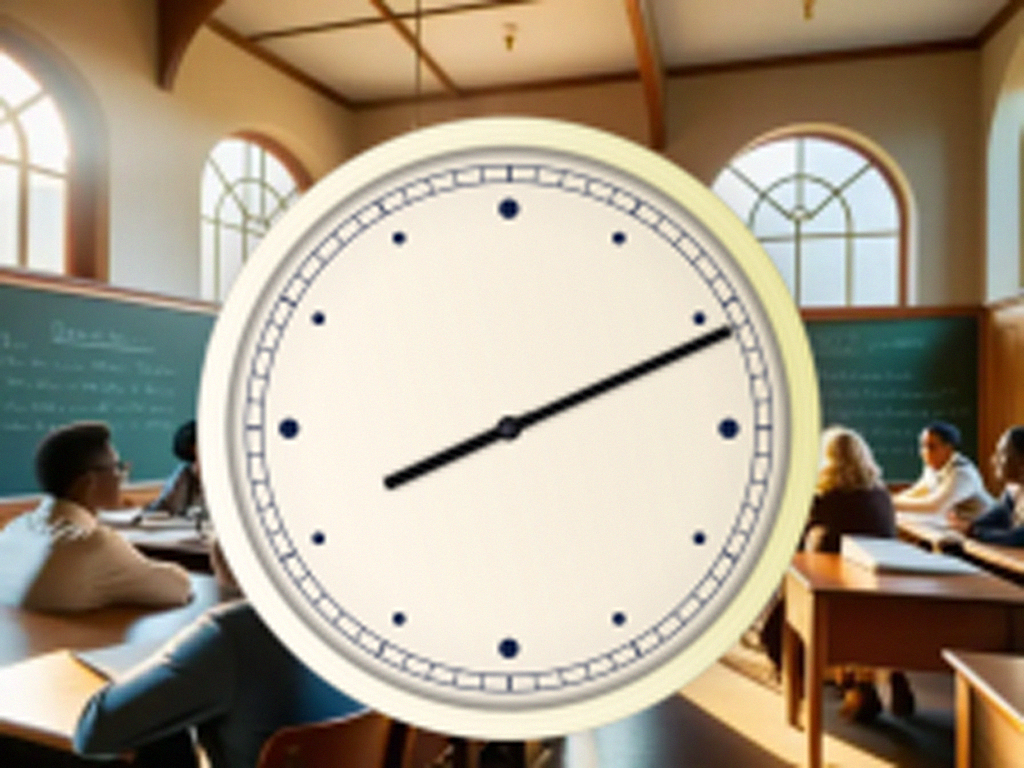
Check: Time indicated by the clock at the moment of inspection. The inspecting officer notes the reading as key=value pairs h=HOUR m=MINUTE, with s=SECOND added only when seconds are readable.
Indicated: h=8 m=11
